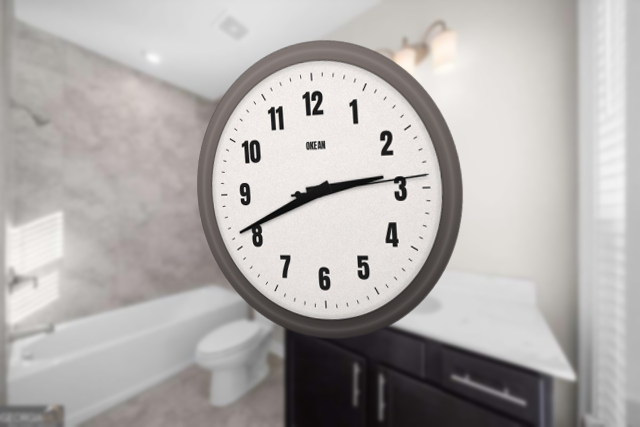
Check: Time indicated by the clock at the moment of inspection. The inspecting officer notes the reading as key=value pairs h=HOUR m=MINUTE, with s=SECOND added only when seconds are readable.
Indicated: h=2 m=41 s=14
